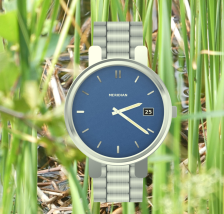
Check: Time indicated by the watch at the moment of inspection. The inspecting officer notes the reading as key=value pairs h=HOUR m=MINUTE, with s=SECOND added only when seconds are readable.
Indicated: h=2 m=21
